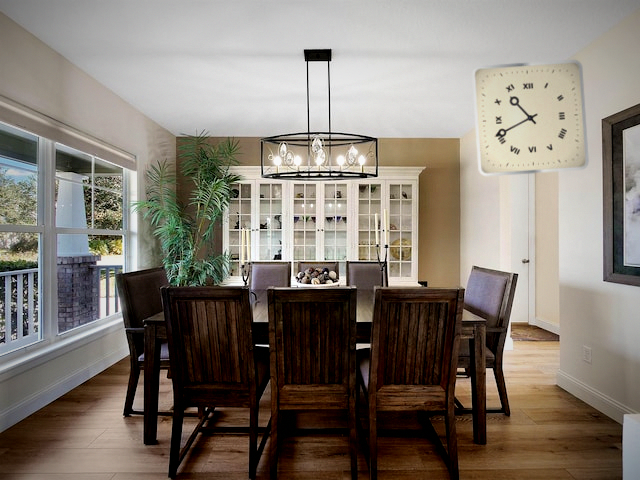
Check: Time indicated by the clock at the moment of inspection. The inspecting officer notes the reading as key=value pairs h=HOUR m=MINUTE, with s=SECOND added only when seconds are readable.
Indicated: h=10 m=41
